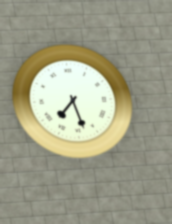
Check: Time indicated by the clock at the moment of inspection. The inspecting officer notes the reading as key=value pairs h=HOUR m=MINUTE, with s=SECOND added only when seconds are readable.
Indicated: h=7 m=28
